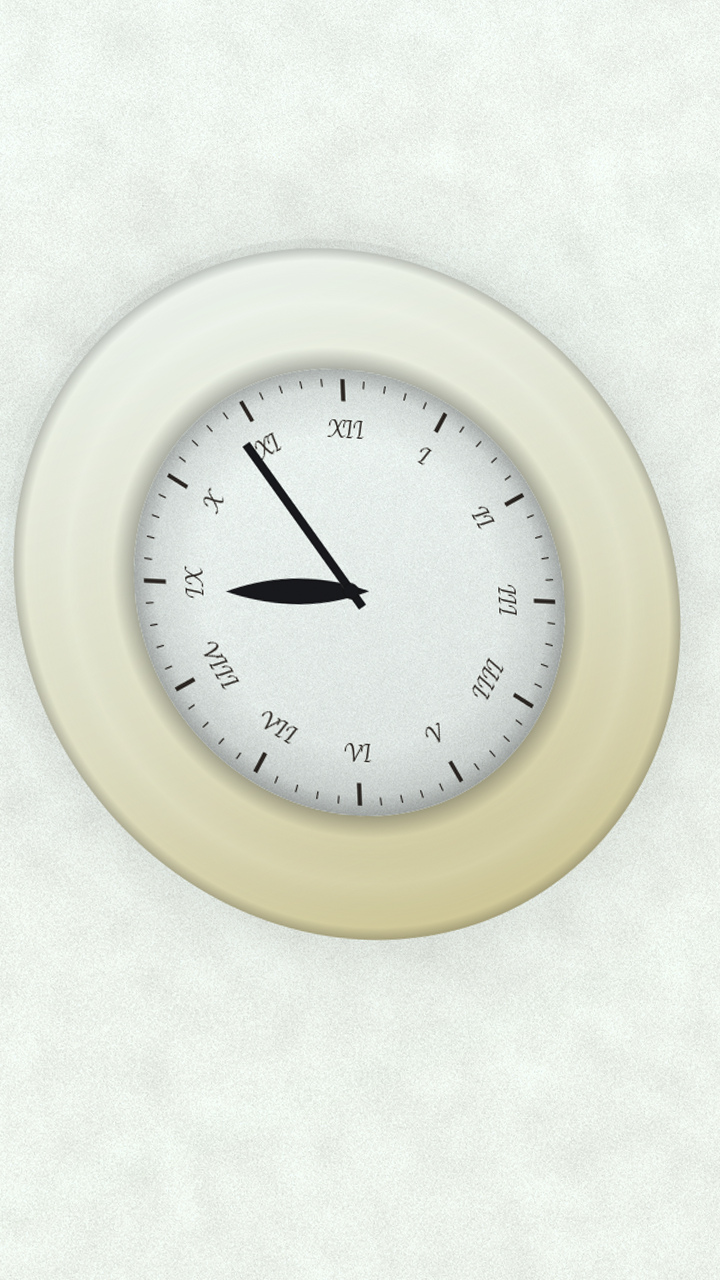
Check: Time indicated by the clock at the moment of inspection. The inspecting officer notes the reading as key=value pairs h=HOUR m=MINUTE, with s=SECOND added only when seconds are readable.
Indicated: h=8 m=54
